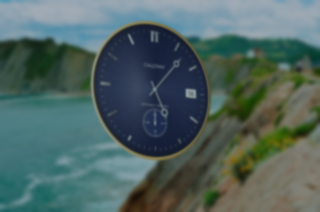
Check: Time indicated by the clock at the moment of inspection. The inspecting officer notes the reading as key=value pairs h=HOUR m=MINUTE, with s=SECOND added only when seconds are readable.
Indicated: h=5 m=7
